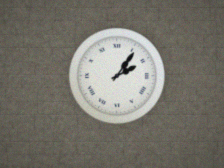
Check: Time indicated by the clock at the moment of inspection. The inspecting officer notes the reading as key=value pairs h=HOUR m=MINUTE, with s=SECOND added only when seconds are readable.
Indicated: h=2 m=6
